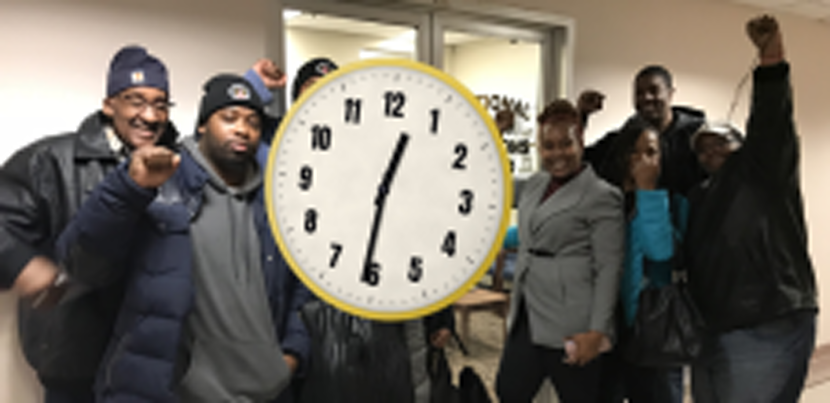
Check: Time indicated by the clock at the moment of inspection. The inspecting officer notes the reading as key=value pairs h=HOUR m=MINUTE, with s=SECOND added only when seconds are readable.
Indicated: h=12 m=31
